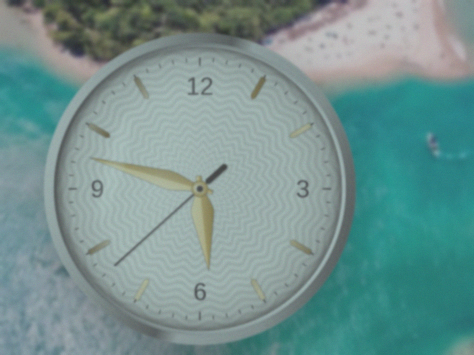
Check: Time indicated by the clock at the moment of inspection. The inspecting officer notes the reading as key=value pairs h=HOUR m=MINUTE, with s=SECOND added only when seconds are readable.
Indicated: h=5 m=47 s=38
